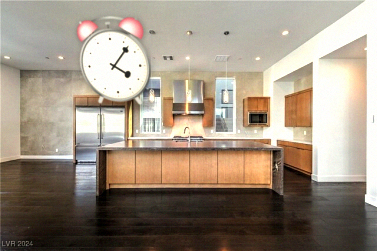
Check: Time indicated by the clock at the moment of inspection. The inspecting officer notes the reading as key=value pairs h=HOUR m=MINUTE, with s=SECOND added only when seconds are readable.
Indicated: h=4 m=7
